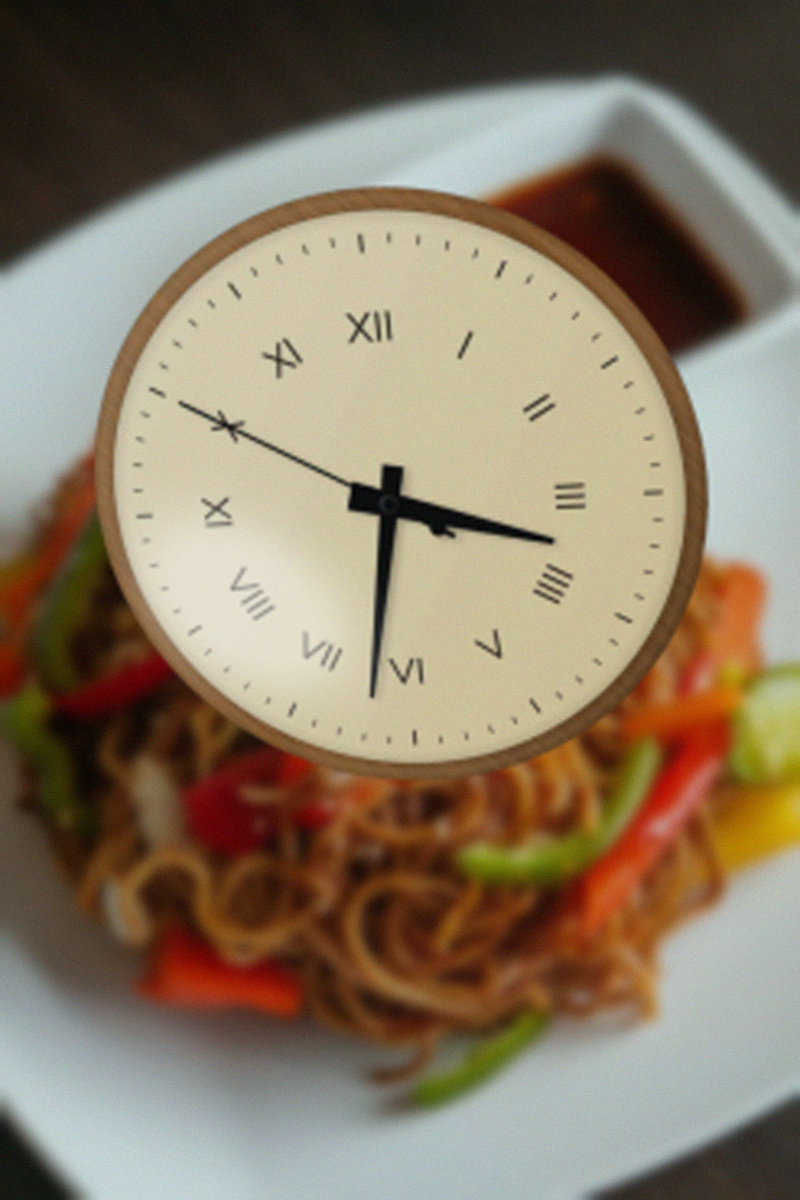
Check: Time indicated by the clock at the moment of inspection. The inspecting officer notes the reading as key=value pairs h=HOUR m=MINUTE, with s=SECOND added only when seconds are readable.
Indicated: h=3 m=31 s=50
